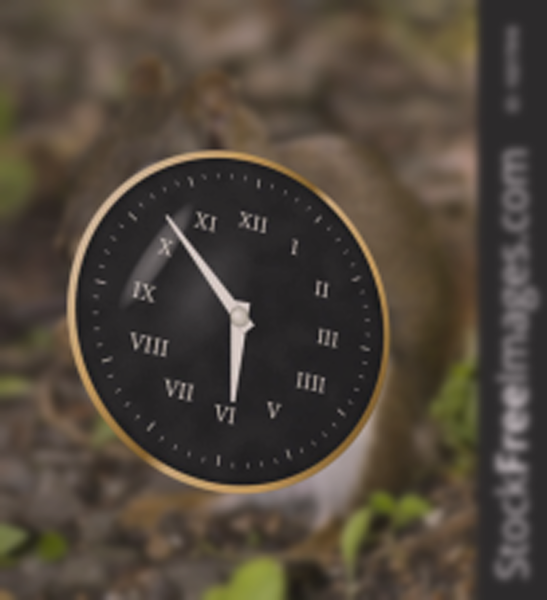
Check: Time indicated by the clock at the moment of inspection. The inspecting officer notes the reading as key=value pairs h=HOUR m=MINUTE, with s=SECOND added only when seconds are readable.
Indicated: h=5 m=52
